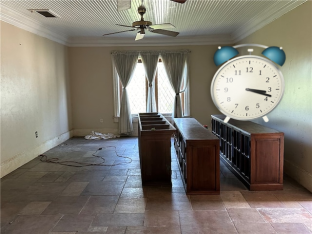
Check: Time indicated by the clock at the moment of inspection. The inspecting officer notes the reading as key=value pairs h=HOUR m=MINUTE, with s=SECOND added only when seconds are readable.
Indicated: h=3 m=18
